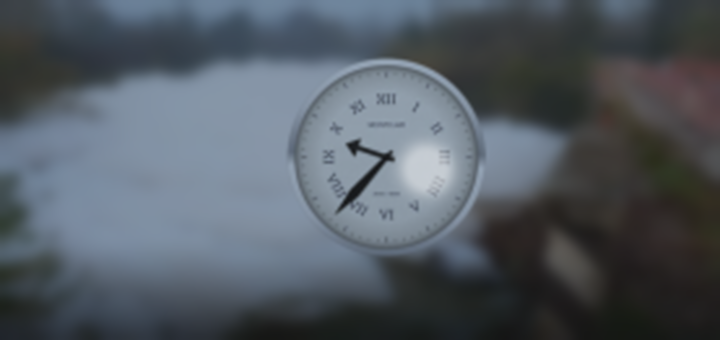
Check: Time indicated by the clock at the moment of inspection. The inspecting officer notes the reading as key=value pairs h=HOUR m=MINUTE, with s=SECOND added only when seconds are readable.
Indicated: h=9 m=37
